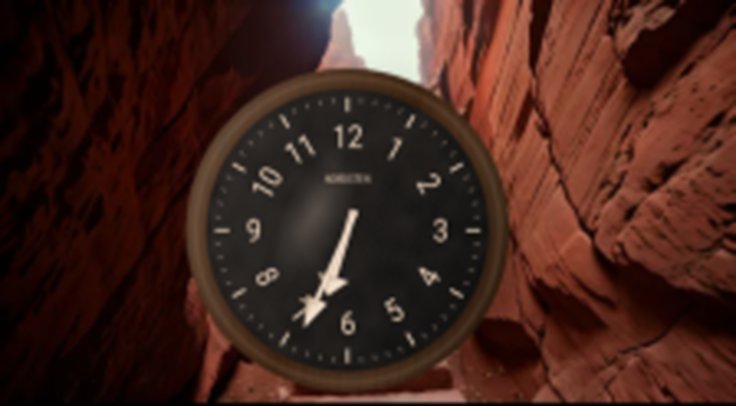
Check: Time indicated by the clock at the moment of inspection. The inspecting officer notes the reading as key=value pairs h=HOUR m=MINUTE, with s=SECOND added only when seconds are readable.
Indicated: h=6 m=34
